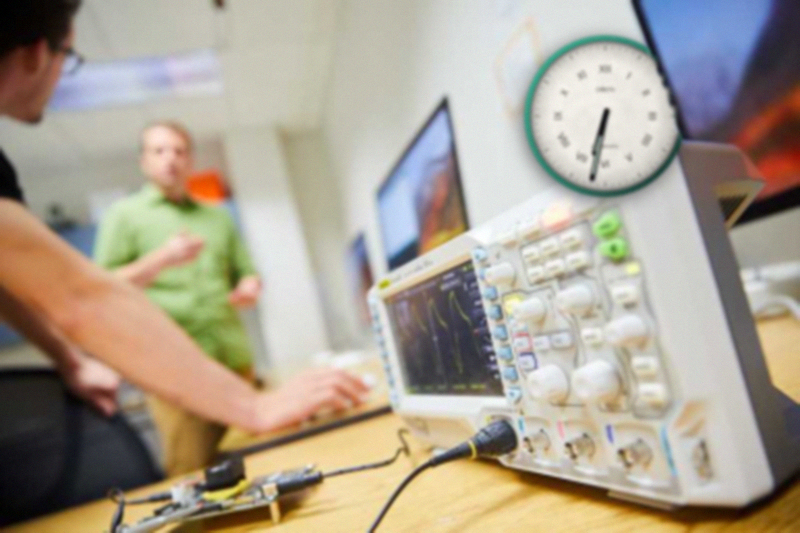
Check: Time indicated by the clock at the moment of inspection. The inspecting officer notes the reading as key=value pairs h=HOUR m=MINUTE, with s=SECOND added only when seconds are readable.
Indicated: h=6 m=32
